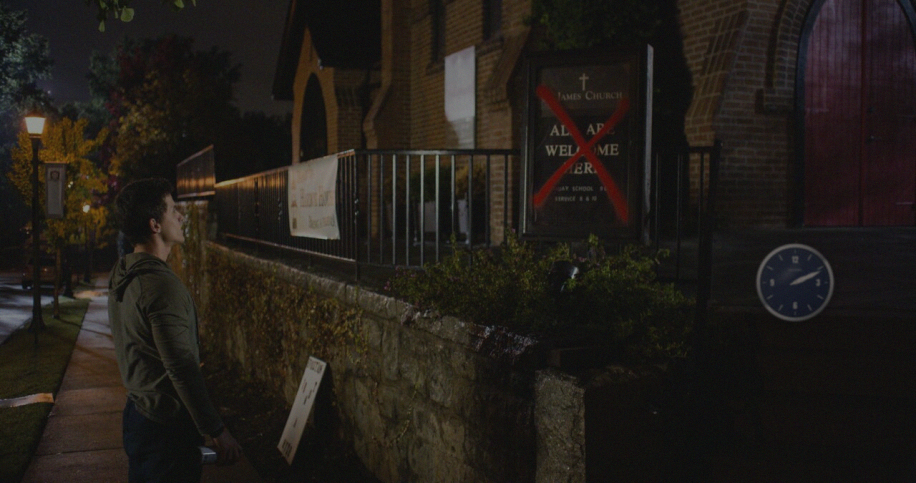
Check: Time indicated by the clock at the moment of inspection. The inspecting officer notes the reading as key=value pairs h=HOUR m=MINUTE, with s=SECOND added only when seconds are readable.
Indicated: h=2 m=11
